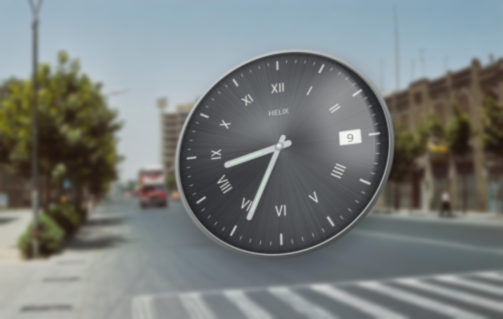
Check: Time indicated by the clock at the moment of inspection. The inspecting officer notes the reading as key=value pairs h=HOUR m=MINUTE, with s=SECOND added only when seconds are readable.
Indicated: h=8 m=34
